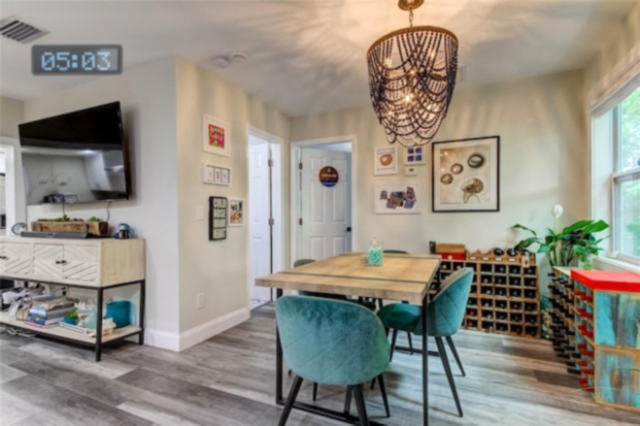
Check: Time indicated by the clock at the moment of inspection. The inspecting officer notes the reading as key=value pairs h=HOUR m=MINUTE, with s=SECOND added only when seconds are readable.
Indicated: h=5 m=3
